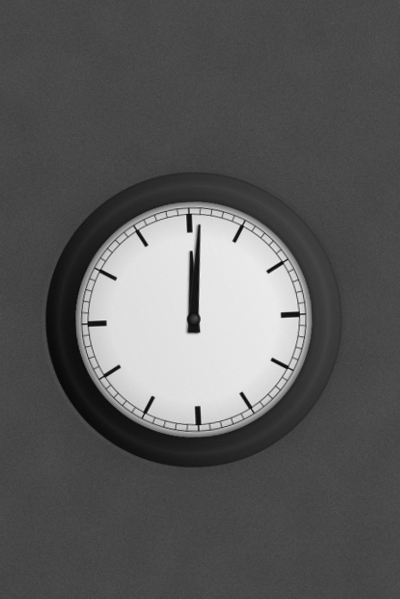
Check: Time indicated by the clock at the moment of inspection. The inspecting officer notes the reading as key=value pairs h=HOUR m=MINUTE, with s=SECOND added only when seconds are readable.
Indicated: h=12 m=1
